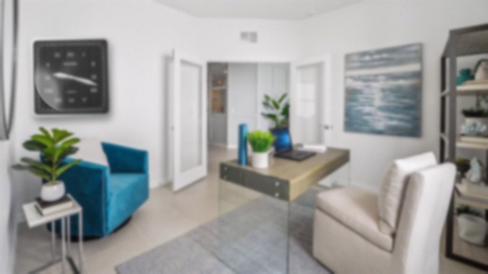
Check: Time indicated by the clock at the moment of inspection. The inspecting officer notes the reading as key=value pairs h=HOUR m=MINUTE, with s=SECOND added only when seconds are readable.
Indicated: h=9 m=18
